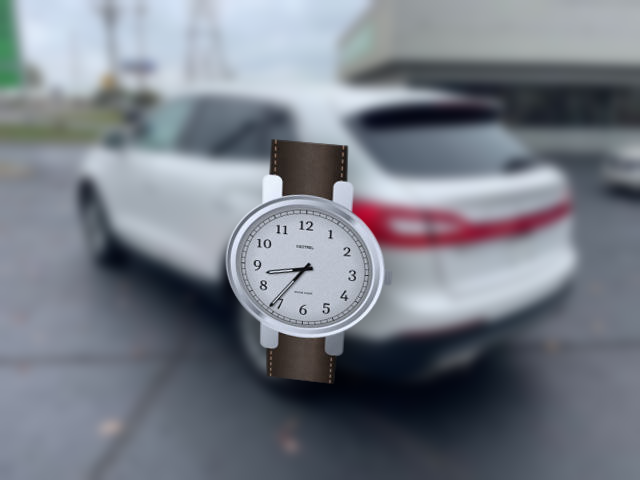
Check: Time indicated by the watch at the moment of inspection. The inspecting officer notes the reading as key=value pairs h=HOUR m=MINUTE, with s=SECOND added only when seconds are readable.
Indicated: h=8 m=36
